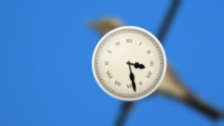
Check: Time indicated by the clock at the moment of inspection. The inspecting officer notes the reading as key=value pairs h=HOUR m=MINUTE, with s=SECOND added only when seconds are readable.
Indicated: h=3 m=28
